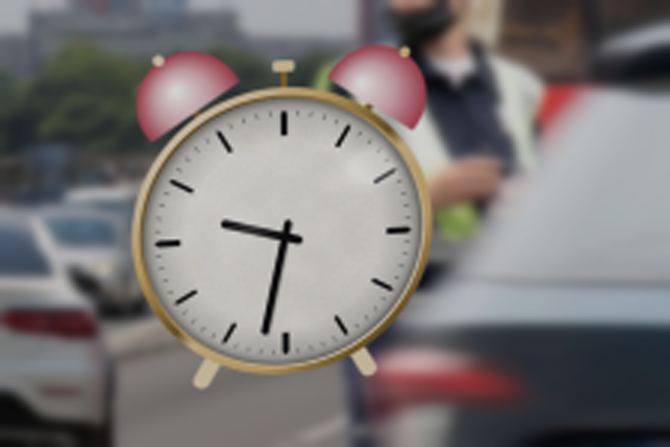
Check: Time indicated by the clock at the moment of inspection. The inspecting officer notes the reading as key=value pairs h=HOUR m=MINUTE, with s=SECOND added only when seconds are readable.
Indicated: h=9 m=32
